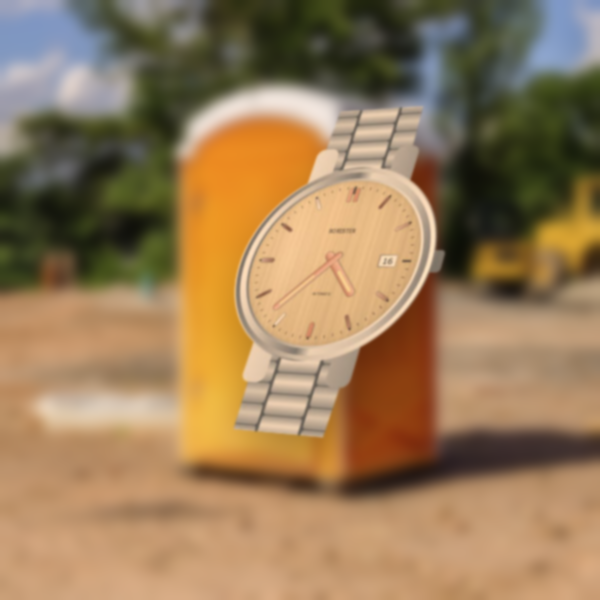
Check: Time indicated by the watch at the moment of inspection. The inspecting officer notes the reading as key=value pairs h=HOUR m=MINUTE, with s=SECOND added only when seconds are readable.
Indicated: h=4 m=37
